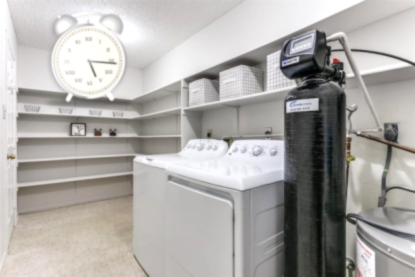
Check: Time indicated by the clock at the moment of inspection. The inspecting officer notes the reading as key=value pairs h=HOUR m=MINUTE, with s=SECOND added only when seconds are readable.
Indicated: h=5 m=16
